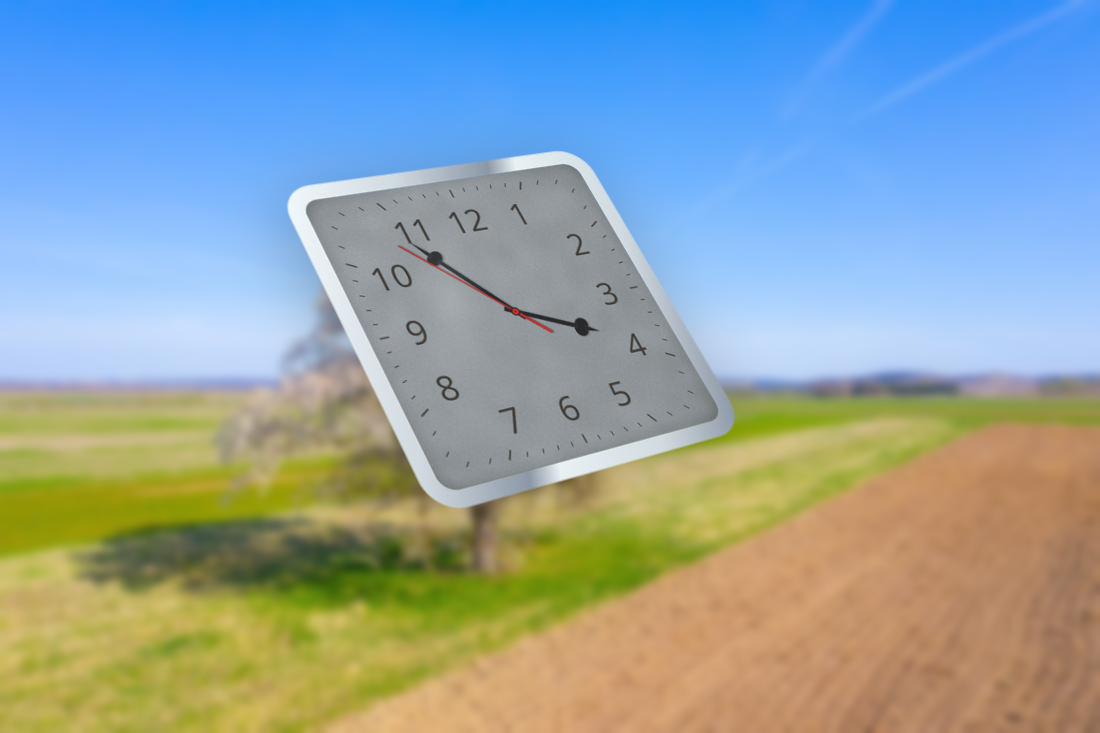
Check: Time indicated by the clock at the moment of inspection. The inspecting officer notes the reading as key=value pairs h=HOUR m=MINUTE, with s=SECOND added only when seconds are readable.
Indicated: h=3 m=53 s=53
